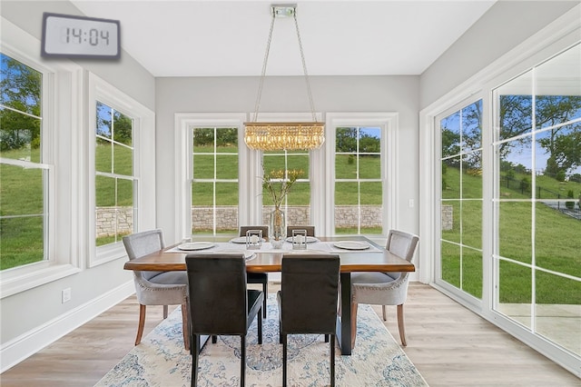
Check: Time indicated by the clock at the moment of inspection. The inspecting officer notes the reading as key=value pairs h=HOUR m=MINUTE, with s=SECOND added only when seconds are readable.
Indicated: h=14 m=4
